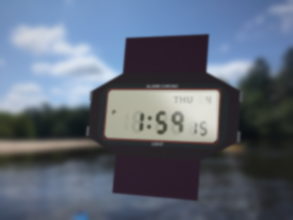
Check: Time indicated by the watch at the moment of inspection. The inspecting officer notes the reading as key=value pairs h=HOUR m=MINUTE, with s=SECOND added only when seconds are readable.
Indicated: h=1 m=59 s=15
